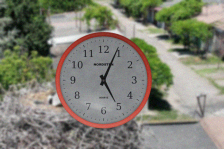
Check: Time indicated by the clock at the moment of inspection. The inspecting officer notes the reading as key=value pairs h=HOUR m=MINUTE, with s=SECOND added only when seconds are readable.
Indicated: h=5 m=4
